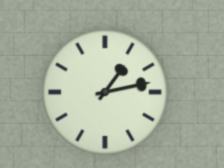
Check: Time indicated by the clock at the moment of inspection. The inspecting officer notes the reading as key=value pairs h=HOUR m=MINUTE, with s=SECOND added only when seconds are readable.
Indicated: h=1 m=13
